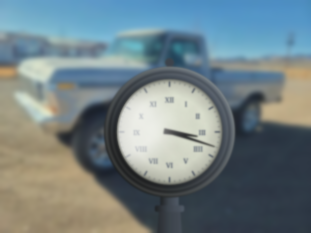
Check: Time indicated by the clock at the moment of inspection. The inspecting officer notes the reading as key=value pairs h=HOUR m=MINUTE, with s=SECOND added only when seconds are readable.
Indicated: h=3 m=18
